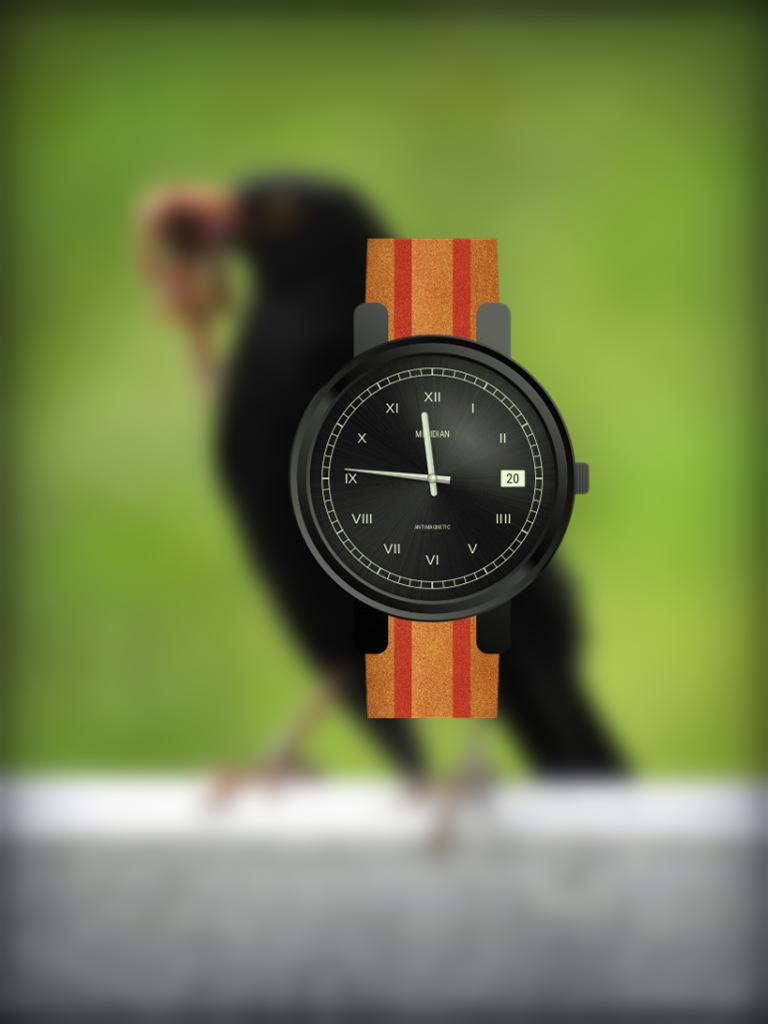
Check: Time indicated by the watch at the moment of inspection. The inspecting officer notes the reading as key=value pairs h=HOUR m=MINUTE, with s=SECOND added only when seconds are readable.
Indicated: h=11 m=46
